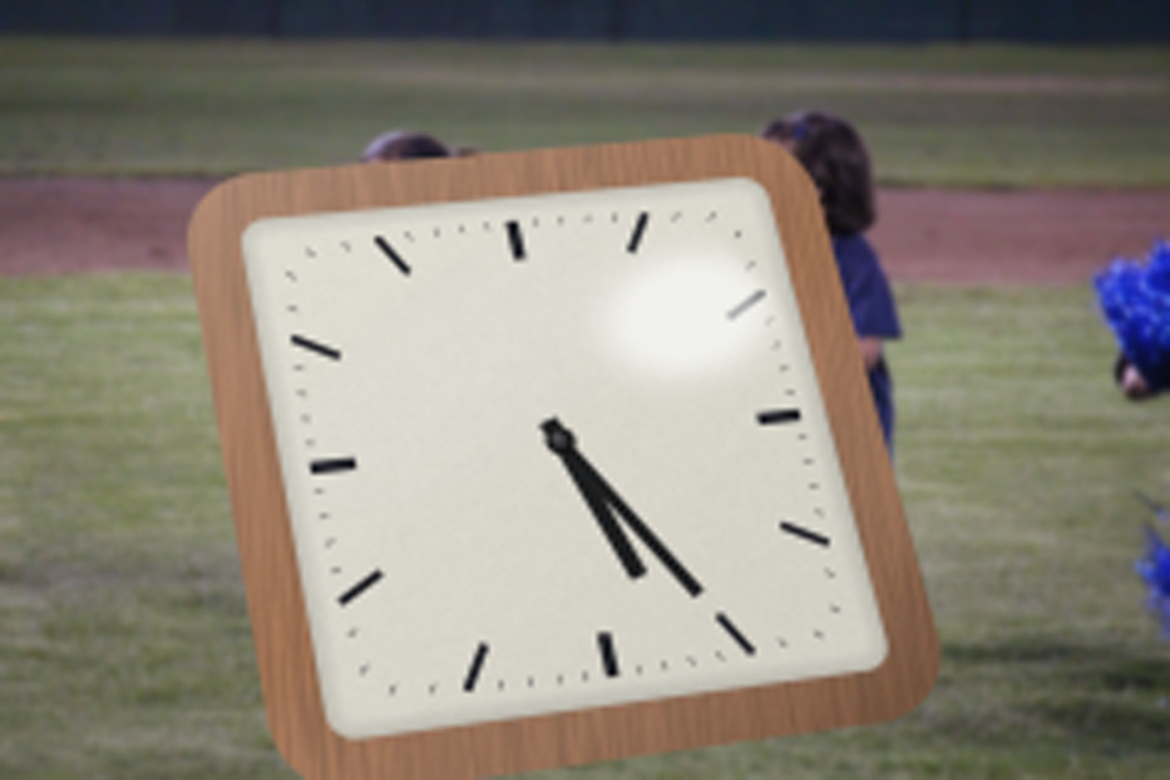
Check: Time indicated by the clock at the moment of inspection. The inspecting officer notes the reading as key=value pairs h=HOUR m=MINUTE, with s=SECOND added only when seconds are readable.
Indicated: h=5 m=25
